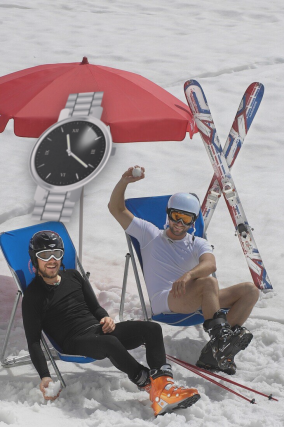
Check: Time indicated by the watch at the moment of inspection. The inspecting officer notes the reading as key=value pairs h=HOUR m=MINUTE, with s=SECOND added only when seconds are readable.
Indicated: h=11 m=21
